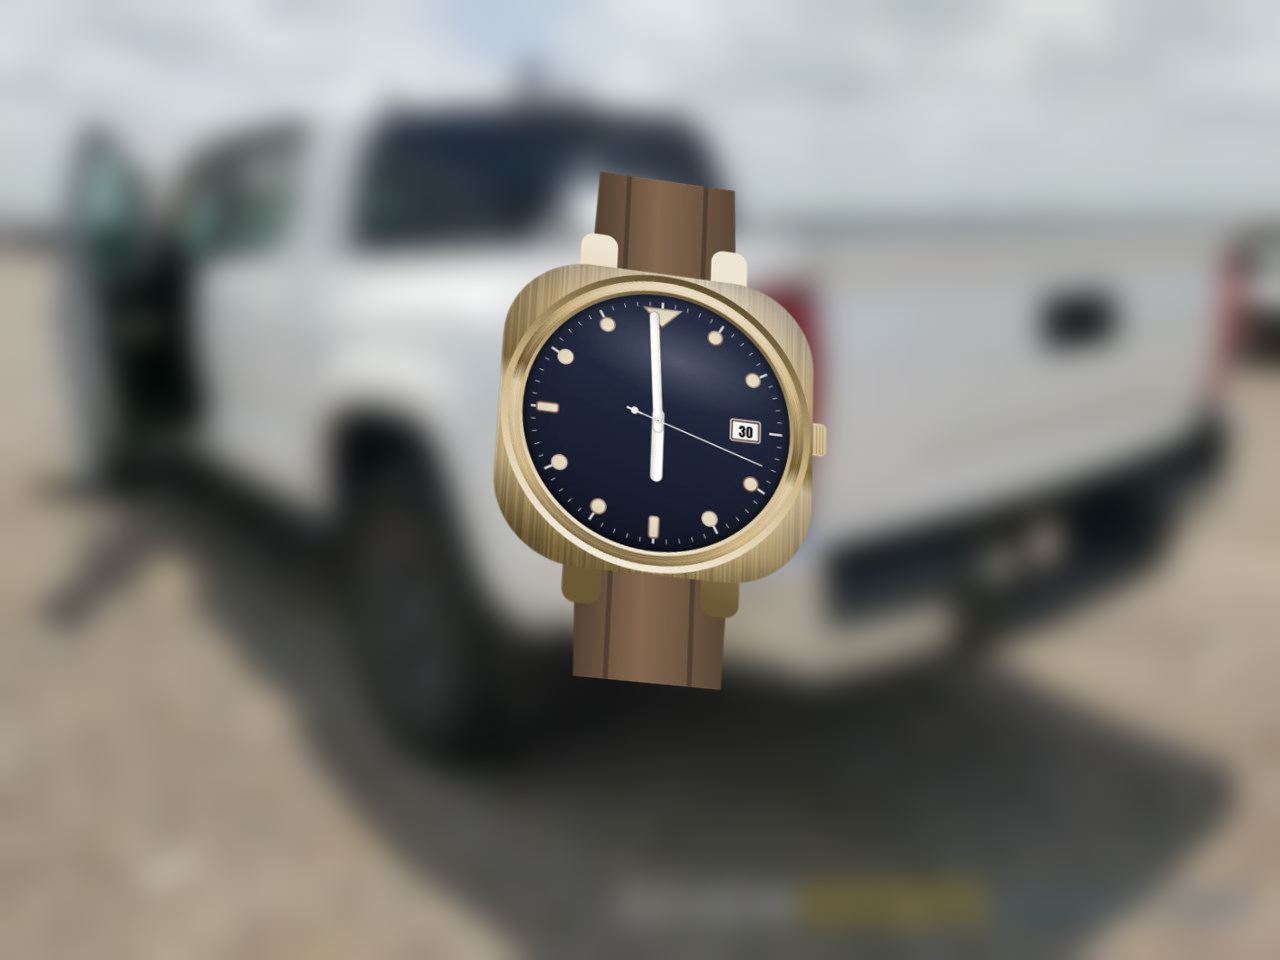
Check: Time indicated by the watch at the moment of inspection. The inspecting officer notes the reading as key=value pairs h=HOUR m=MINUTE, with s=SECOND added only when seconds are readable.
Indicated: h=5 m=59 s=18
